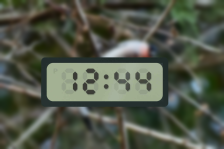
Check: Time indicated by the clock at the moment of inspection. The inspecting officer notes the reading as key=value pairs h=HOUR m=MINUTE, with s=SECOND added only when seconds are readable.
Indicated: h=12 m=44
